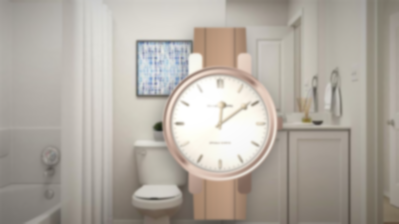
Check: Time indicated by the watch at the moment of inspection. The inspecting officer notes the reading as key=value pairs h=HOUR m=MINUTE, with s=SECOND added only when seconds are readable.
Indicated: h=12 m=9
